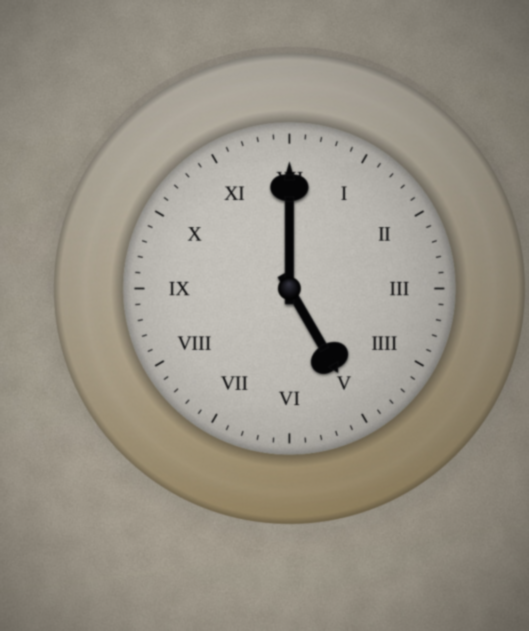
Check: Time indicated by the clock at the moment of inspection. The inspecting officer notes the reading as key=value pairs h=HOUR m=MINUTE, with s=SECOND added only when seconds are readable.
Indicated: h=5 m=0
